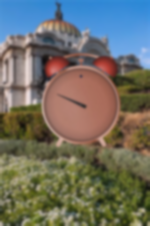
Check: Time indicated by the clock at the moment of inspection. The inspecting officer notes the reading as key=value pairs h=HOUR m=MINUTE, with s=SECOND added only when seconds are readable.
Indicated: h=9 m=49
